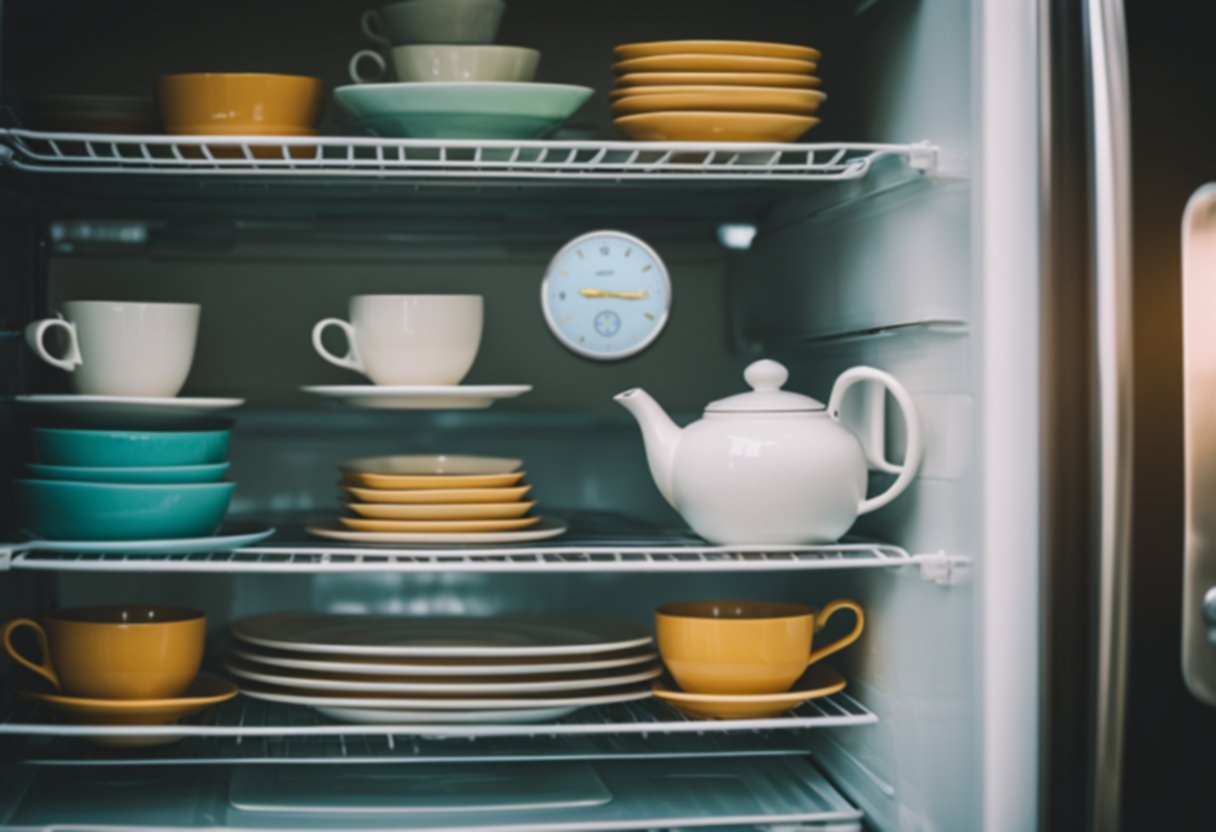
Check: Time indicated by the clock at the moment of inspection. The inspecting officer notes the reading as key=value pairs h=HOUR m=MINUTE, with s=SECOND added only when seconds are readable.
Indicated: h=9 m=16
